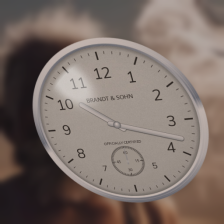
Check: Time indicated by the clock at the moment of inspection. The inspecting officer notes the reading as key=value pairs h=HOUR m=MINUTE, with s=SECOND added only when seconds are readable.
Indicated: h=10 m=18
